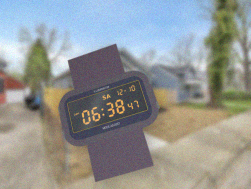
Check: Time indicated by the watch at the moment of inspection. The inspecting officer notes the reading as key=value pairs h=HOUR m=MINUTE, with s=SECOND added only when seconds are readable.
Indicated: h=6 m=38 s=47
